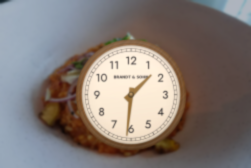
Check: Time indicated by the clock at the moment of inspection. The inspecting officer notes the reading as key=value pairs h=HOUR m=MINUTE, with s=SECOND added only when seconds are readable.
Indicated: h=1 m=31
